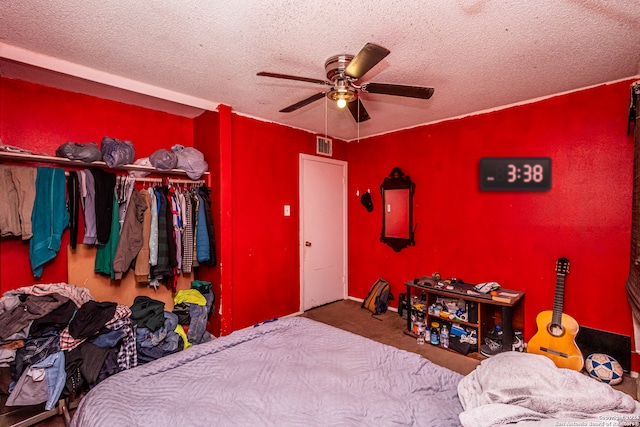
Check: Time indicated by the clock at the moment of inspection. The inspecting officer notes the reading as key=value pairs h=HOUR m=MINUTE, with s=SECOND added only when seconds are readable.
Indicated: h=3 m=38
